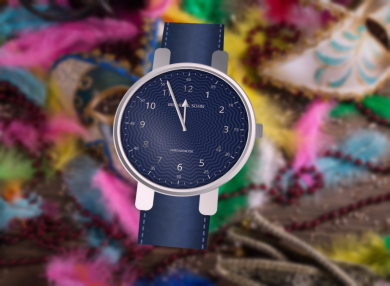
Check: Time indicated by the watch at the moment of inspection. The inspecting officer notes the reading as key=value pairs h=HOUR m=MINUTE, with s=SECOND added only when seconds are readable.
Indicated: h=11 m=56
